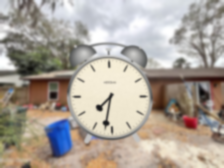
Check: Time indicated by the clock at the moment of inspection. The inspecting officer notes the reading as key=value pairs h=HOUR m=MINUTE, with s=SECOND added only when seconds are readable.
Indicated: h=7 m=32
